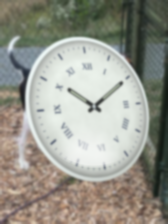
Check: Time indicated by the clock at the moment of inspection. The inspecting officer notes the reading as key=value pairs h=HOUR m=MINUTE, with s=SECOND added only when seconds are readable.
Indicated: h=10 m=10
